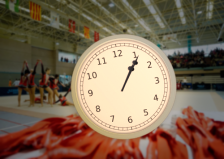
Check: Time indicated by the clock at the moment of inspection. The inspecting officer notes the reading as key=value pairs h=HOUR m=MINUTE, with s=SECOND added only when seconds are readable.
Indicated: h=1 m=6
